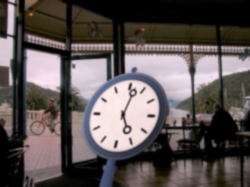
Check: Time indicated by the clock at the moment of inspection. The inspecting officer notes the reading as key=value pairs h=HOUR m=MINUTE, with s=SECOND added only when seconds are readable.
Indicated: h=5 m=2
